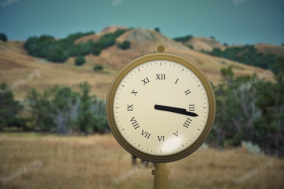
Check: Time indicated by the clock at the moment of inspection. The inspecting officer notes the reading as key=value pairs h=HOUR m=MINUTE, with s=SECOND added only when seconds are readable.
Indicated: h=3 m=17
